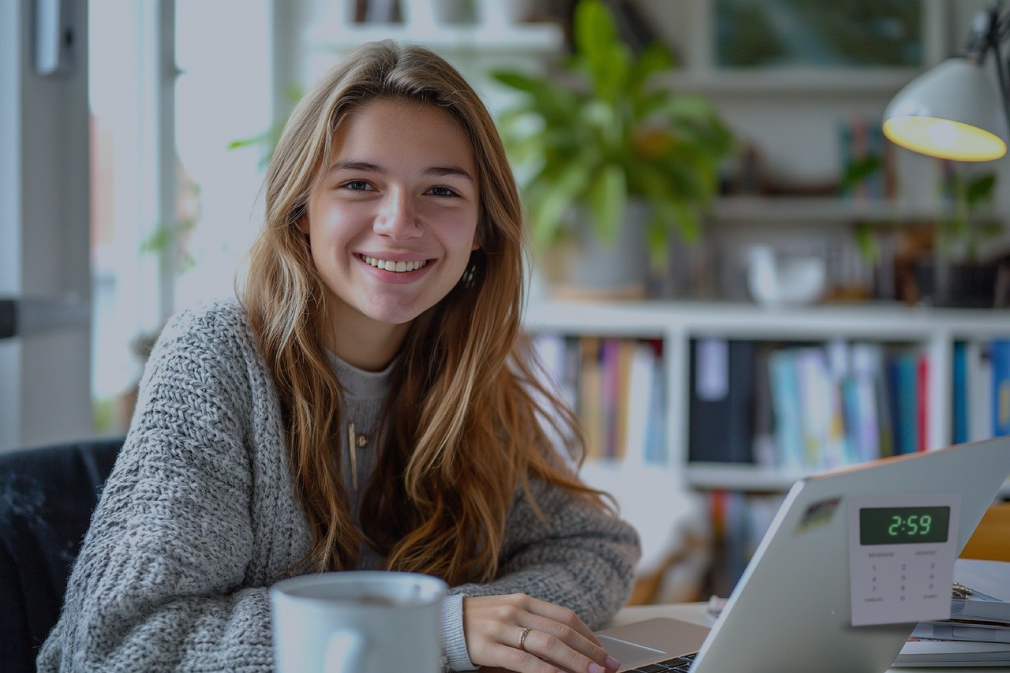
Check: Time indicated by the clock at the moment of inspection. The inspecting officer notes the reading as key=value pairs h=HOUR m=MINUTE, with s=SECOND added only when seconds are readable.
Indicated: h=2 m=59
